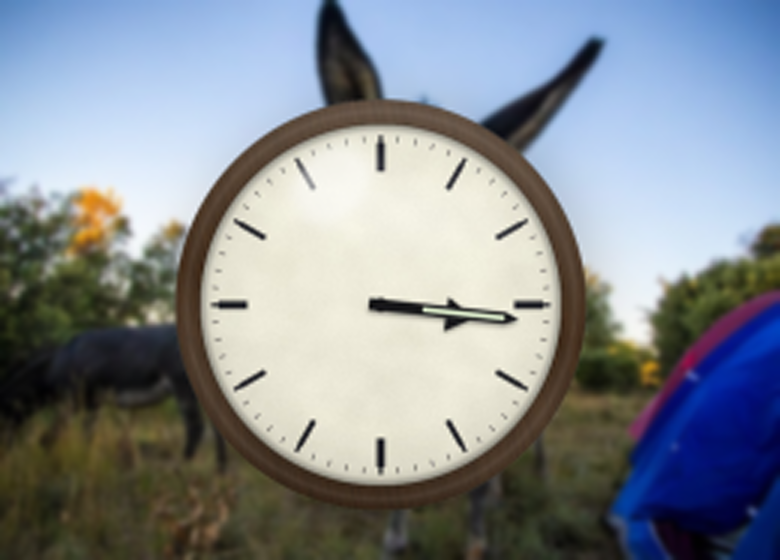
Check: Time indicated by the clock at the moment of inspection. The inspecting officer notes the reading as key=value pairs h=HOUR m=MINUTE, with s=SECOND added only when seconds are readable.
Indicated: h=3 m=16
